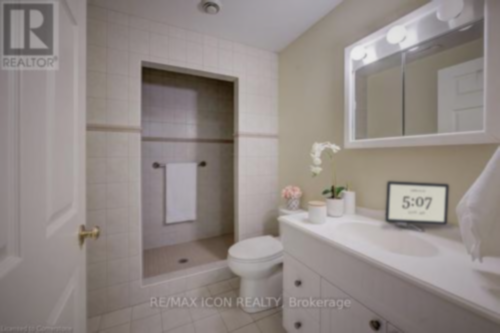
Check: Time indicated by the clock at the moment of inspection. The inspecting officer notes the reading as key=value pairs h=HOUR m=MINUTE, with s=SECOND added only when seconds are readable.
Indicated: h=5 m=7
